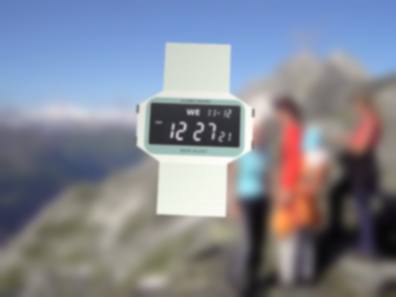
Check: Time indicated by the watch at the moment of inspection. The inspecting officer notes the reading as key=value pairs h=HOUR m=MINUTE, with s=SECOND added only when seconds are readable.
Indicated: h=12 m=27
